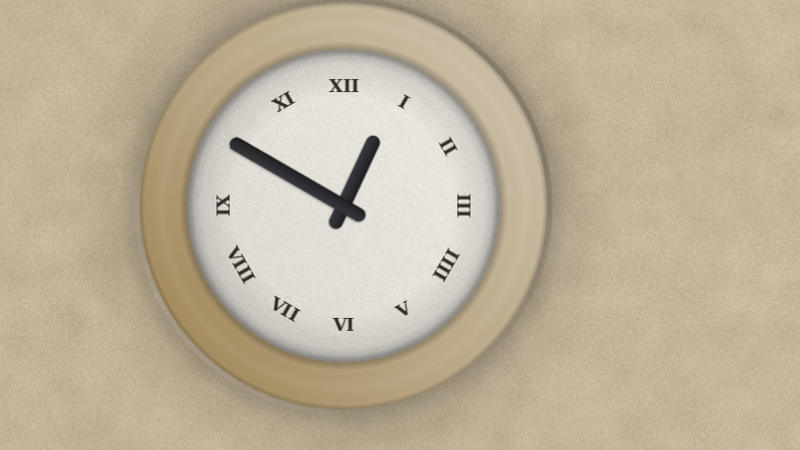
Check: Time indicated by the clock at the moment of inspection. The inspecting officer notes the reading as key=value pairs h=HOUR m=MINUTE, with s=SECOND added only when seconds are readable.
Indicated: h=12 m=50
